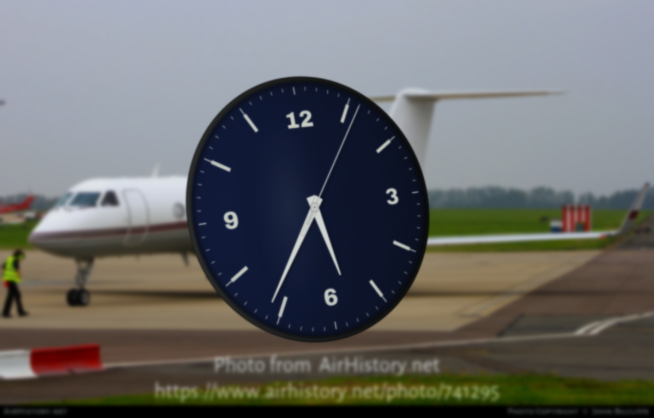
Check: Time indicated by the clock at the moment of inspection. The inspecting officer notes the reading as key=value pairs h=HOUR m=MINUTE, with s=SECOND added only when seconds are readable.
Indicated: h=5 m=36 s=6
